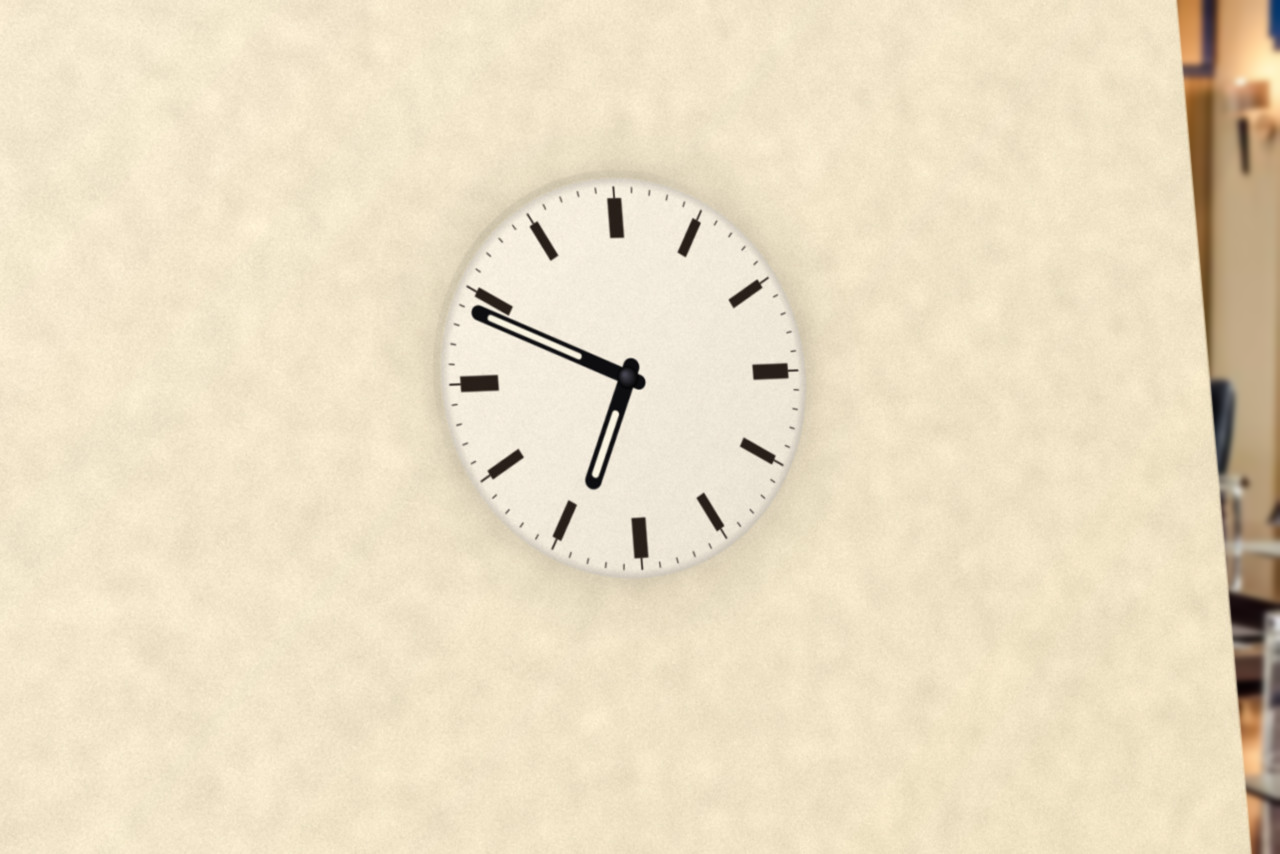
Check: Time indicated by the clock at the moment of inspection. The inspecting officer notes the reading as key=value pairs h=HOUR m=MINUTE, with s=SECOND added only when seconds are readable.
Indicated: h=6 m=49
